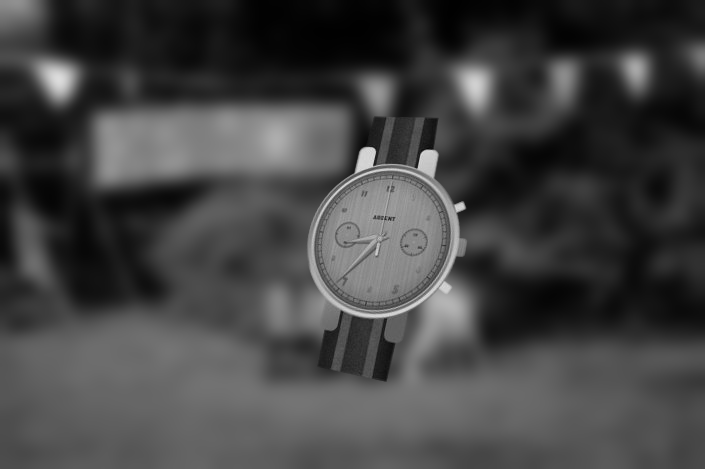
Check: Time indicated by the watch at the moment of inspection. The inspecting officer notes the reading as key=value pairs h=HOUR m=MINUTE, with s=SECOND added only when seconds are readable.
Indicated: h=8 m=36
